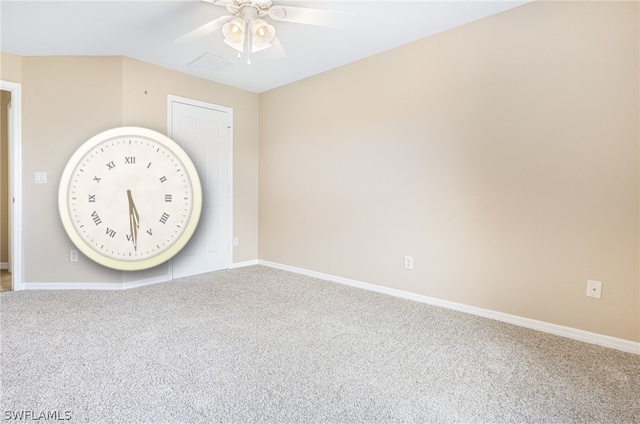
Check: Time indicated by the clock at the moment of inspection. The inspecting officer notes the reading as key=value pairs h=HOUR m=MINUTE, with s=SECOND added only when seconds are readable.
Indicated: h=5 m=29
